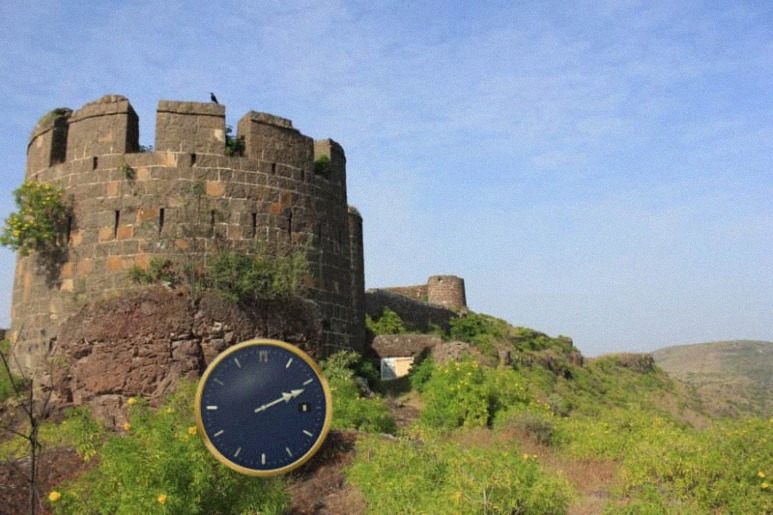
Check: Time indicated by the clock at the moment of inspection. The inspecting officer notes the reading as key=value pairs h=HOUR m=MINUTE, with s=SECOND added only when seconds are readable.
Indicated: h=2 m=11
